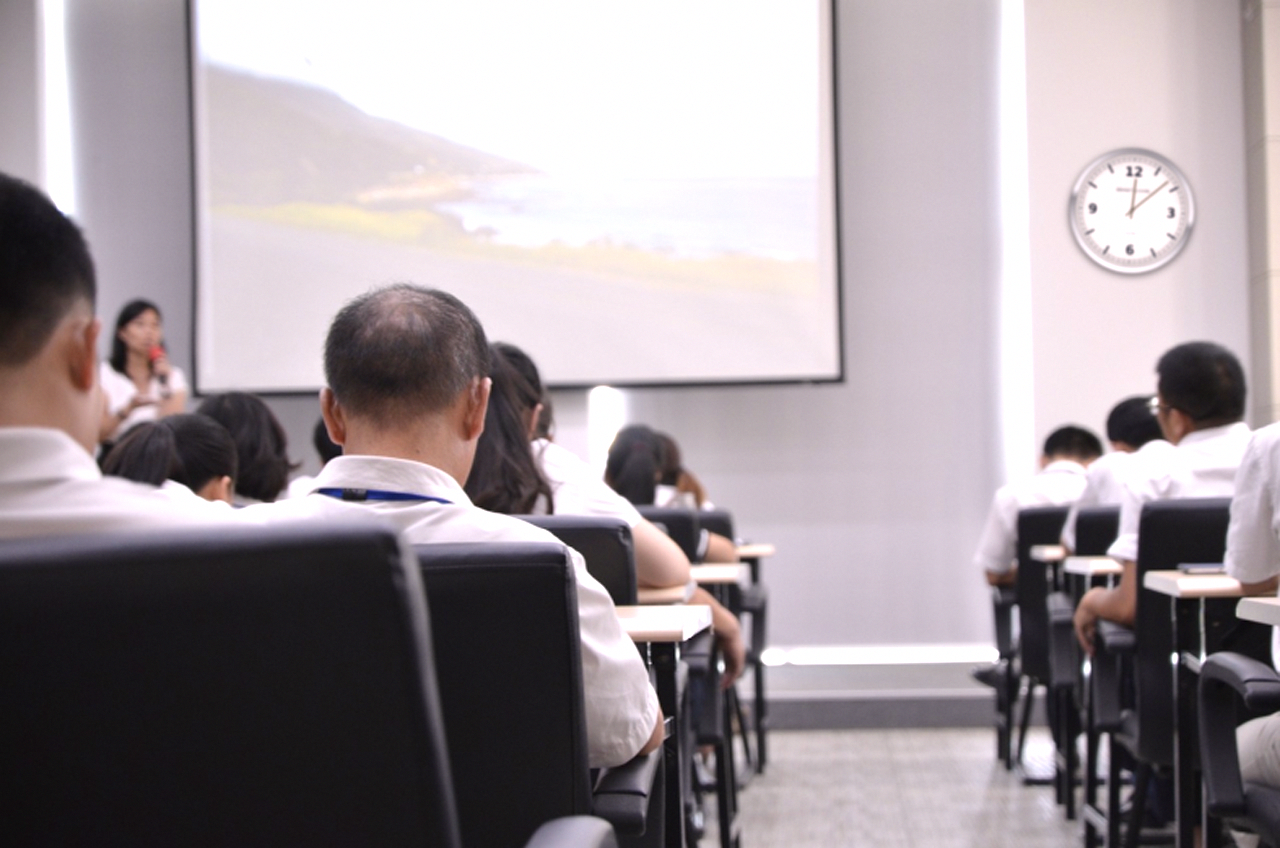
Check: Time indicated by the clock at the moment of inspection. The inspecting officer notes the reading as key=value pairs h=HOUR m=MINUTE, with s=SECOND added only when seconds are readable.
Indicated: h=12 m=8
